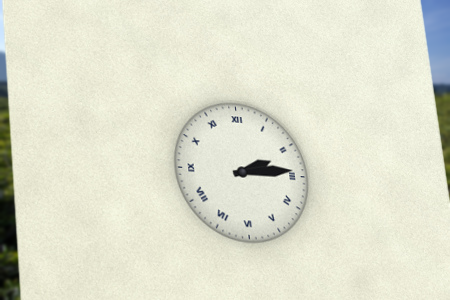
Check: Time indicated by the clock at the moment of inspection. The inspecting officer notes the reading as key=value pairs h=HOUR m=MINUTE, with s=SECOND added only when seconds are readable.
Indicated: h=2 m=14
